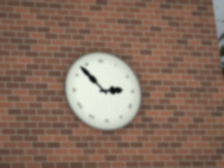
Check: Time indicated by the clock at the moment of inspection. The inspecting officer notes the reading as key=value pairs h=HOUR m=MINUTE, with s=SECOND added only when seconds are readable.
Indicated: h=2 m=53
